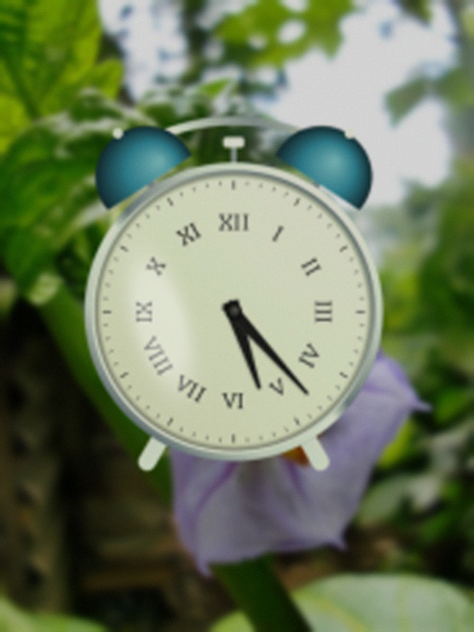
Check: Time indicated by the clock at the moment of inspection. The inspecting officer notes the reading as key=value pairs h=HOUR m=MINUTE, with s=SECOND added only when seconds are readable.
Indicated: h=5 m=23
